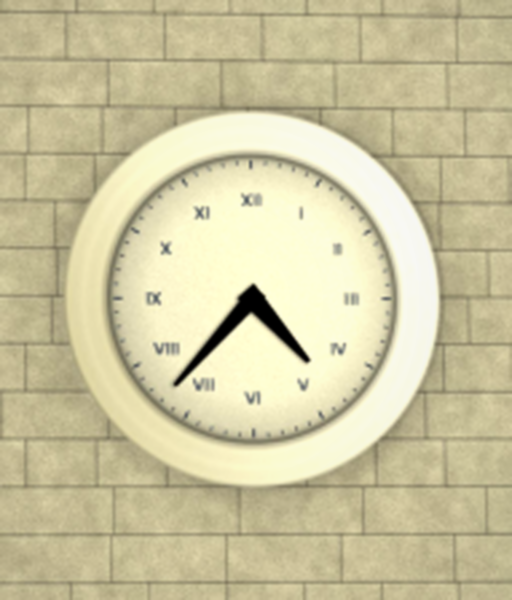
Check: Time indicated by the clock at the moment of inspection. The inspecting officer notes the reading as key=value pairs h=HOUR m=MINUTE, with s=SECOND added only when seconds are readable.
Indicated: h=4 m=37
